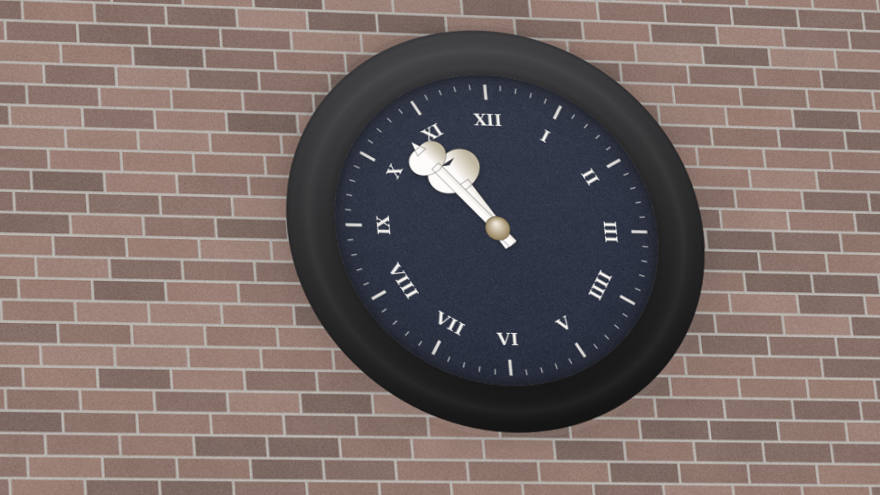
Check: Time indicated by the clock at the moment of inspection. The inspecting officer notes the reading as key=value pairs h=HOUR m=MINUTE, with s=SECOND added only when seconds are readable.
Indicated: h=10 m=53
